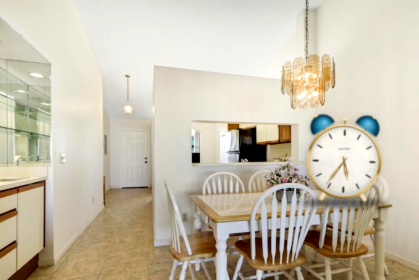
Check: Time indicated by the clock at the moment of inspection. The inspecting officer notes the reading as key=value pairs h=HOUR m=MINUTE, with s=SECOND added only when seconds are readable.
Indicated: h=5 m=36
